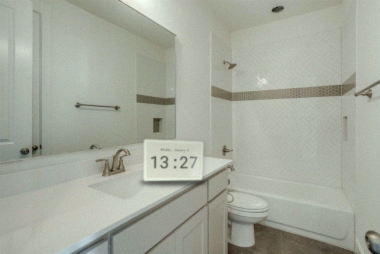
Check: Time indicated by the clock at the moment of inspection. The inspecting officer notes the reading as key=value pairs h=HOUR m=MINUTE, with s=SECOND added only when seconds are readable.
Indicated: h=13 m=27
